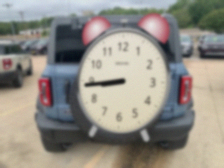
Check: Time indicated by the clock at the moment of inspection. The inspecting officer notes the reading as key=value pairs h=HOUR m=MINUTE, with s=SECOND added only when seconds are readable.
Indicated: h=8 m=44
